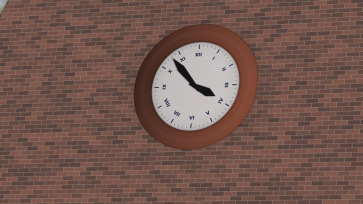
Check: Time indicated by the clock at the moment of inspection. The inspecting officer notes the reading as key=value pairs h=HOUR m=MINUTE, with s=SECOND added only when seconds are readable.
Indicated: h=3 m=53
